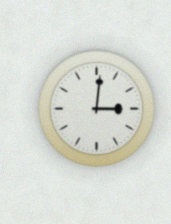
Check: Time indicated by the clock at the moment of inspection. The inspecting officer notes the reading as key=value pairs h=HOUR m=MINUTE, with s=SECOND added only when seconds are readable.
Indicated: h=3 m=1
